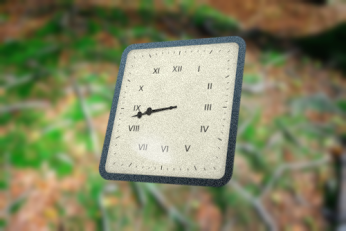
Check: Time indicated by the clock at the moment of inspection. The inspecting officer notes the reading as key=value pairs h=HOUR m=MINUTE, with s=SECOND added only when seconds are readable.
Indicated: h=8 m=43
